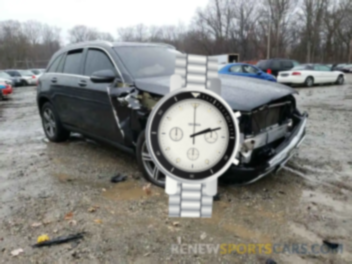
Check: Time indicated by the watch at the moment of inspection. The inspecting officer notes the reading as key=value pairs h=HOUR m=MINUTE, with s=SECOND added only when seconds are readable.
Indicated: h=2 m=12
